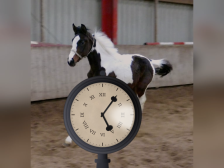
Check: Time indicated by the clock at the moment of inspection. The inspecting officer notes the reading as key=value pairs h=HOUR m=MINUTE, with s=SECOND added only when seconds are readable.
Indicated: h=5 m=6
